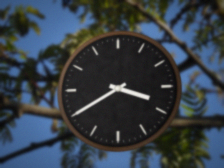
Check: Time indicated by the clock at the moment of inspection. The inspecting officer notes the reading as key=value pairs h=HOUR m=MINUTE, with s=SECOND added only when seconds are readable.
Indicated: h=3 m=40
